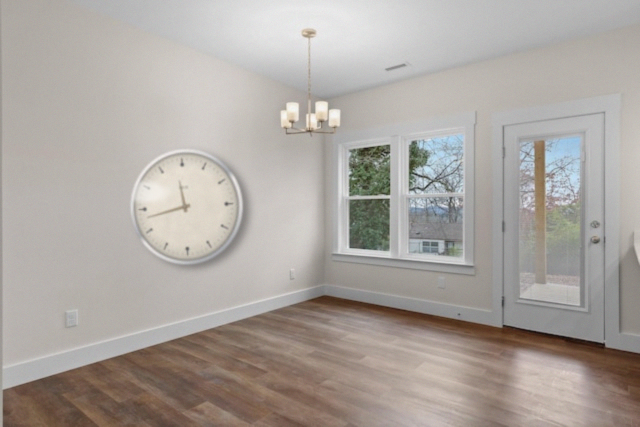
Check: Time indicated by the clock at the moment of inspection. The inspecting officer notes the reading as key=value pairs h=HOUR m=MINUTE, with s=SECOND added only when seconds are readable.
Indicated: h=11 m=43
